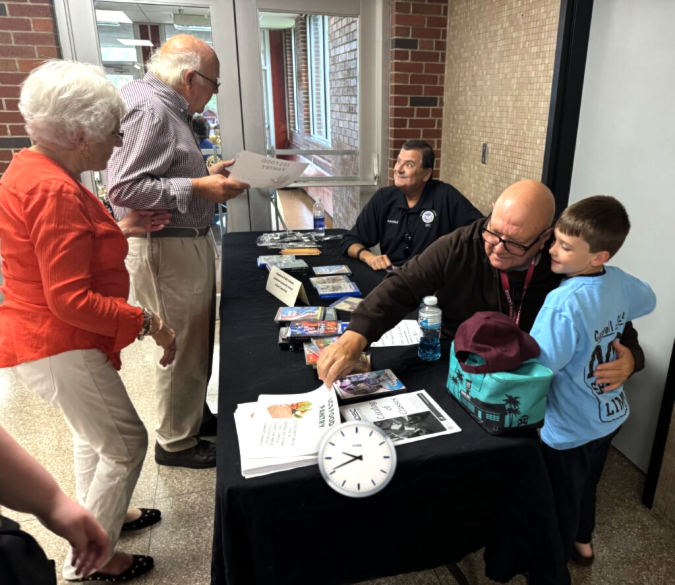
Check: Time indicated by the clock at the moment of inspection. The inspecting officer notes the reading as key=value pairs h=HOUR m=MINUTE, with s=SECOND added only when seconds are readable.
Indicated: h=9 m=41
